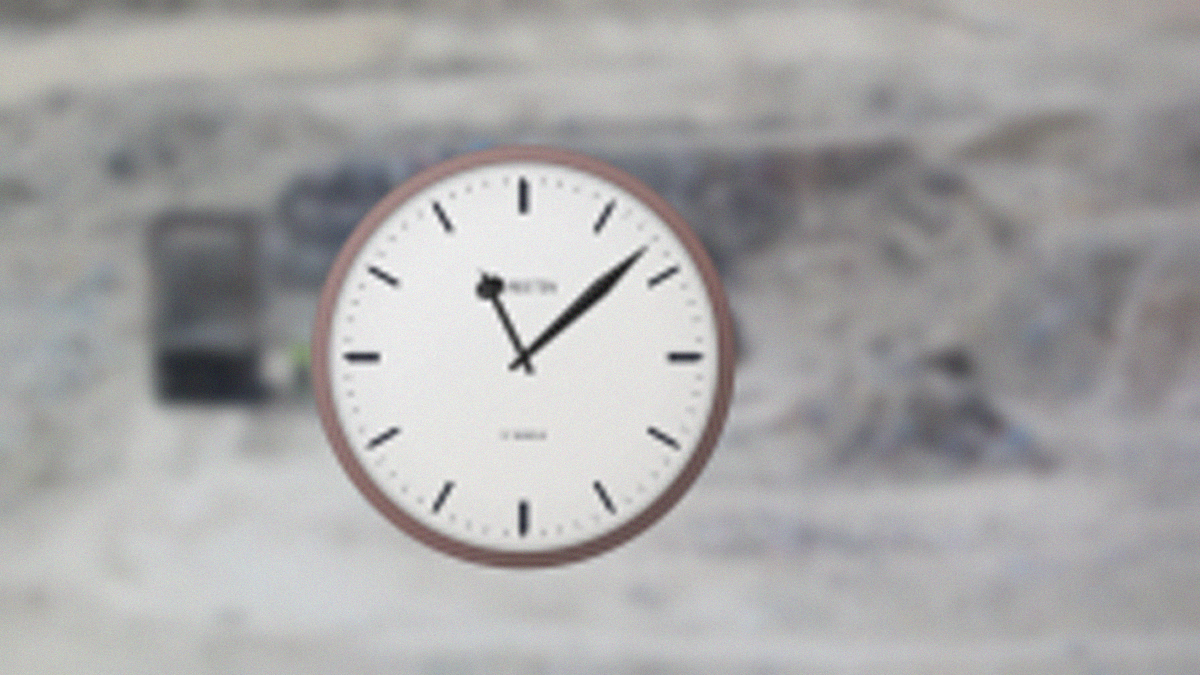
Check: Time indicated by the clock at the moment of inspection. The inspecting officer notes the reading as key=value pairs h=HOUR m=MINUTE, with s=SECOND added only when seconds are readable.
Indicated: h=11 m=8
